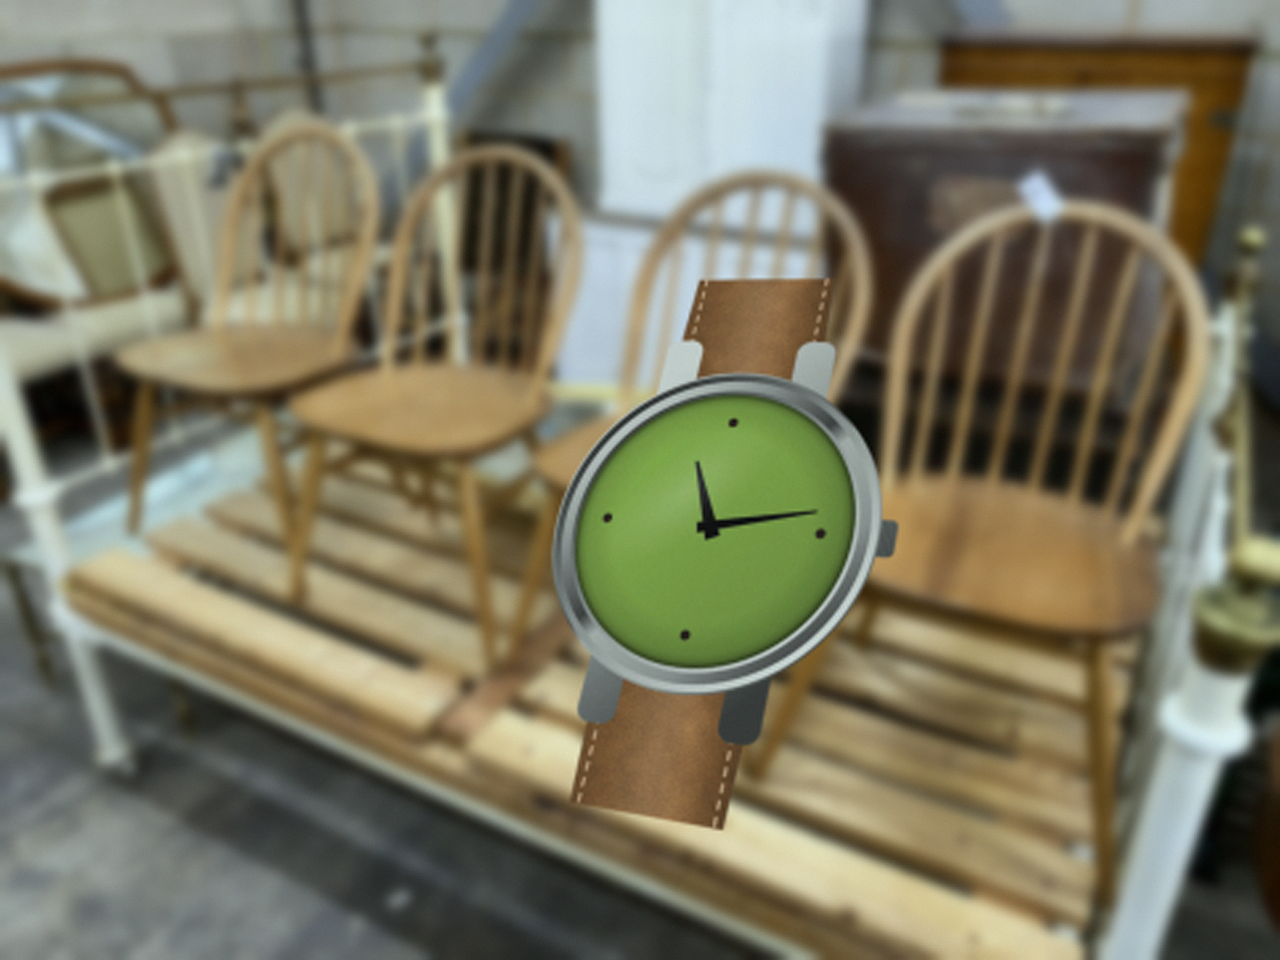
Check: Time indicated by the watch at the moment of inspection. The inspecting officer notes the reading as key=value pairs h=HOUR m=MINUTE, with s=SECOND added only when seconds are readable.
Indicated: h=11 m=13
